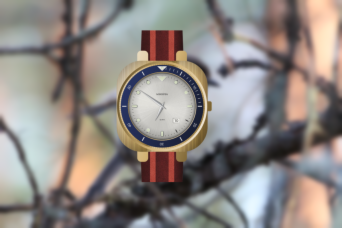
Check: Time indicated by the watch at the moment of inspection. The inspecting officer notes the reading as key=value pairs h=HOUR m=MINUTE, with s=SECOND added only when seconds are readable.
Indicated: h=6 m=51
